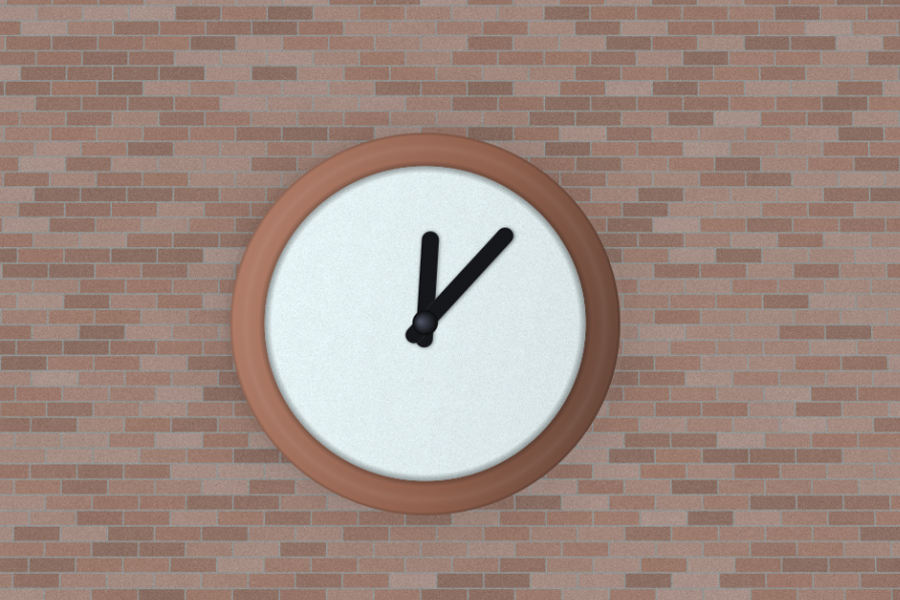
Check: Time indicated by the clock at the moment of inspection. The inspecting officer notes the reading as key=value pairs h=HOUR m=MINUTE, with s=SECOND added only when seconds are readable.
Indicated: h=12 m=7
